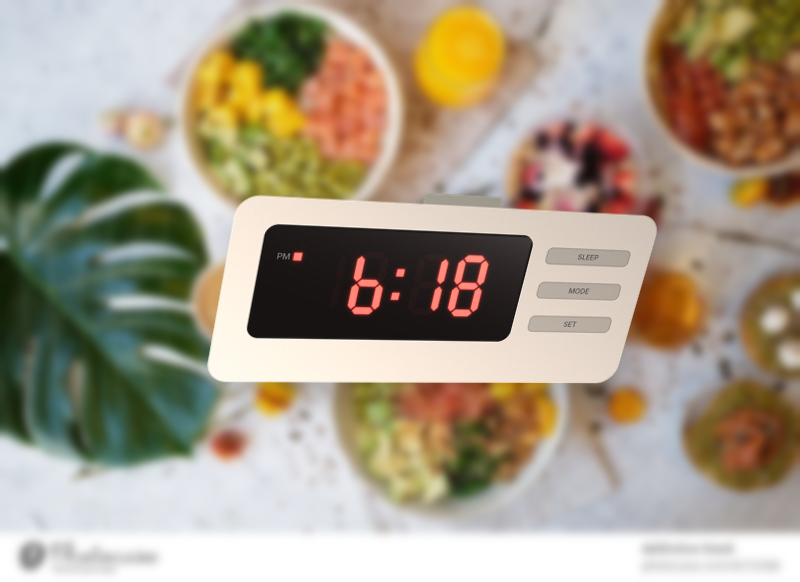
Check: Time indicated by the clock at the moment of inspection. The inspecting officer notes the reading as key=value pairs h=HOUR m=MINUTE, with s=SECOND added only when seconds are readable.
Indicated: h=6 m=18
